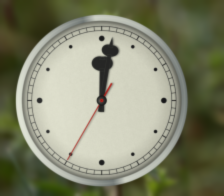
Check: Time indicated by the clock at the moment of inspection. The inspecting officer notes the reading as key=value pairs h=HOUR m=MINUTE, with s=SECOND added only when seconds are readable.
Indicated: h=12 m=1 s=35
